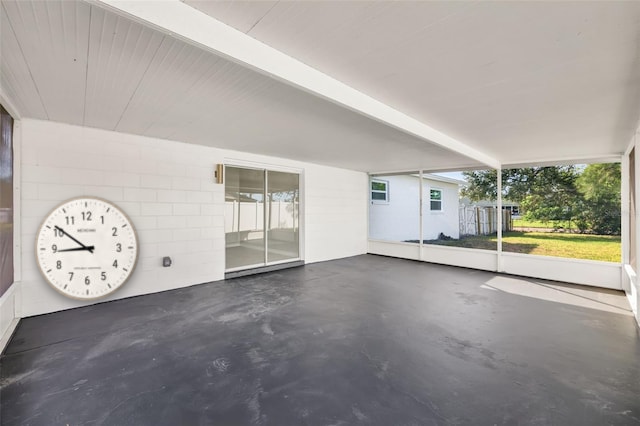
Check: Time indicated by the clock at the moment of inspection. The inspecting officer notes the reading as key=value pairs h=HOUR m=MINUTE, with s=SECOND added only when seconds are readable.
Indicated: h=8 m=51
